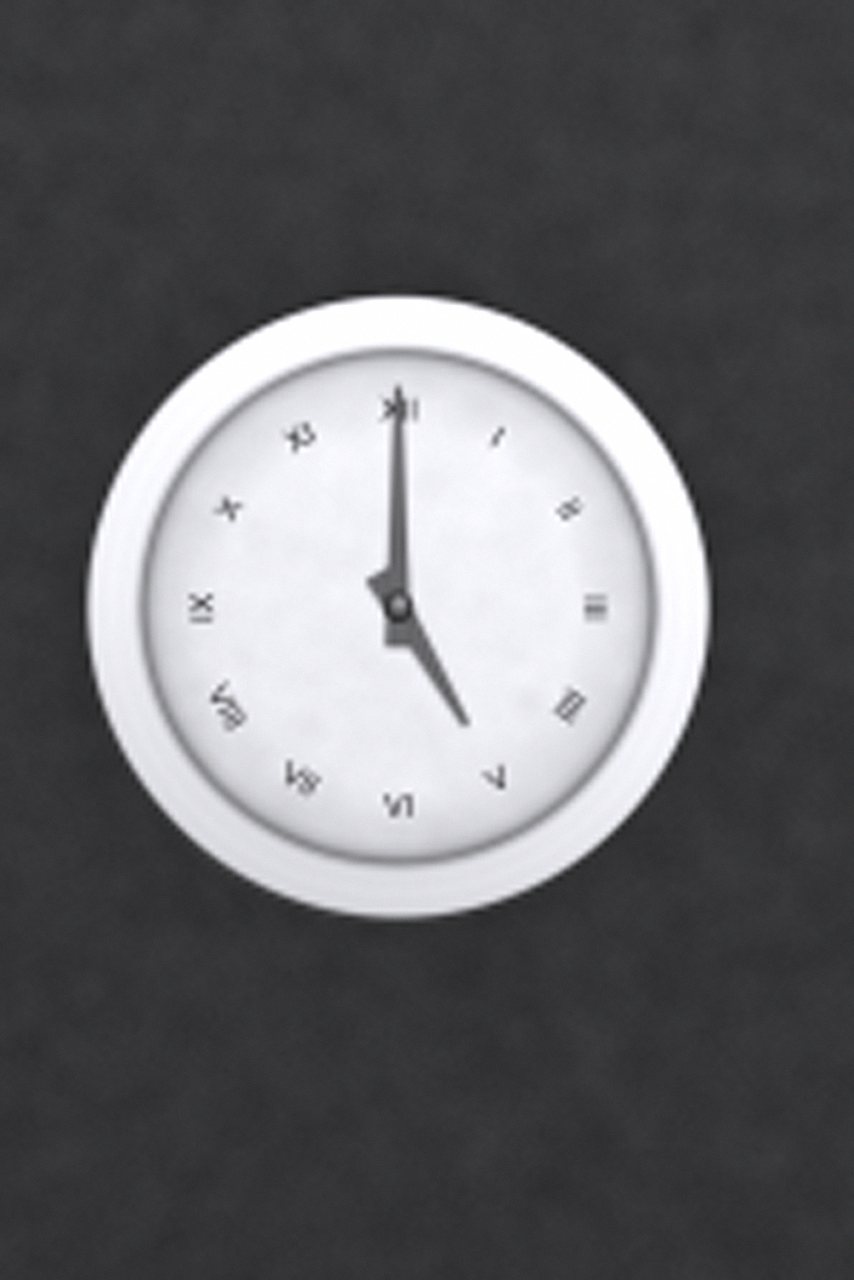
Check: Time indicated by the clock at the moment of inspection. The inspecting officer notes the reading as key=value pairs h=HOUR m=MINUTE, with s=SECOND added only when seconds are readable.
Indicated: h=5 m=0
